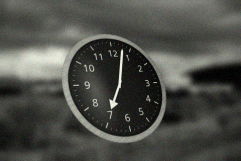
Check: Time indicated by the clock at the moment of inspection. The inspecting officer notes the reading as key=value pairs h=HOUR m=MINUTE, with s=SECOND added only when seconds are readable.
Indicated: h=7 m=3
